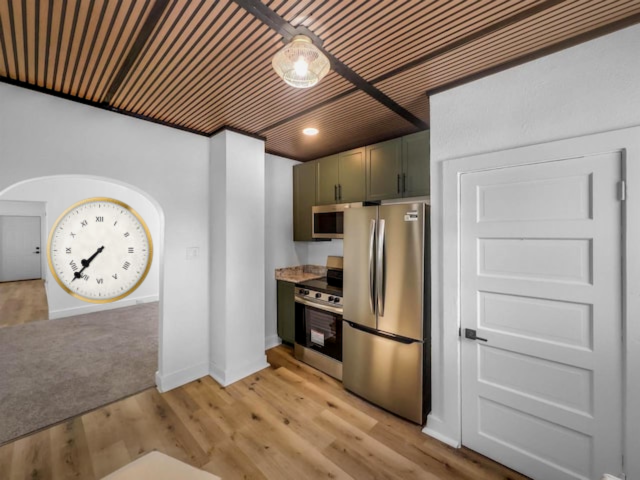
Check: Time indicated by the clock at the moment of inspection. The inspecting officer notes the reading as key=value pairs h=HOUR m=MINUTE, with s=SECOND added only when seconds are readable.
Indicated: h=7 m=37
